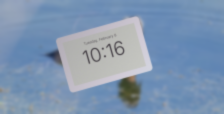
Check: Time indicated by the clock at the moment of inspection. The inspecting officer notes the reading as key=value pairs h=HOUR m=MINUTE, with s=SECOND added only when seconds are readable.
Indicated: h=10 m=16
